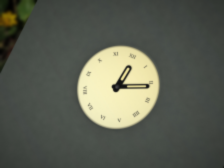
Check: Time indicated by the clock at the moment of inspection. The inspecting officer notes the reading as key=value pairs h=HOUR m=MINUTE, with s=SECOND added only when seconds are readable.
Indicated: h=12 m=11
